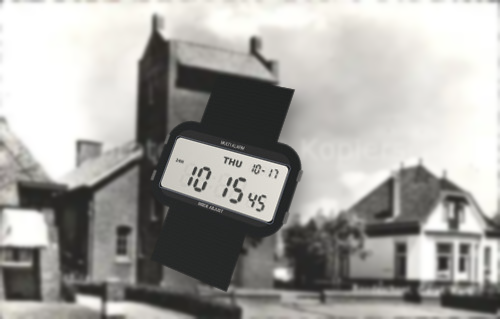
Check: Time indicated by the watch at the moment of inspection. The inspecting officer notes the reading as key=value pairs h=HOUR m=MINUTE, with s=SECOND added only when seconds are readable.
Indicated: h=10 m=15 s=45
